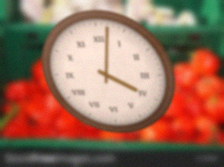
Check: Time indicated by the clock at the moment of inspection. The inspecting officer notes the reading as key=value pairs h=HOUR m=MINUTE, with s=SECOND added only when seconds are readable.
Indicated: h=4 m=2
